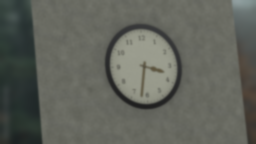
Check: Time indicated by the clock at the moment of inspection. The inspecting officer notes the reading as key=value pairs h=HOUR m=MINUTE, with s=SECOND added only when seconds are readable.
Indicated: h=3 m=32
